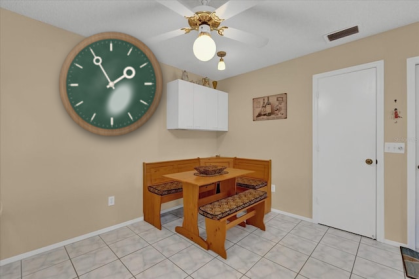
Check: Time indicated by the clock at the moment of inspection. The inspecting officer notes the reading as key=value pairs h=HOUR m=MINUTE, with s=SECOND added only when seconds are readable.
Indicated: h=1 m=55
